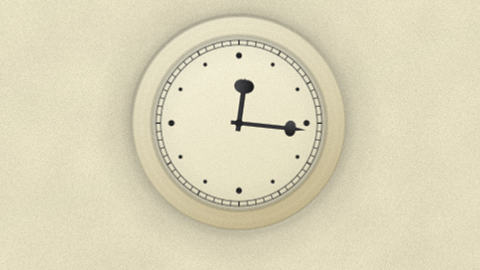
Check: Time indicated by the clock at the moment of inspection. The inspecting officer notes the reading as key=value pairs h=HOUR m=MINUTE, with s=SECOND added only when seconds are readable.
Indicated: h=12 m=16
